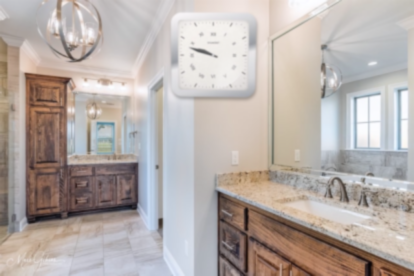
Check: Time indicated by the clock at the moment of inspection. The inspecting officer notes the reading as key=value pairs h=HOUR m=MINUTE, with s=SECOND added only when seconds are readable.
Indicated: h=9 m=48
